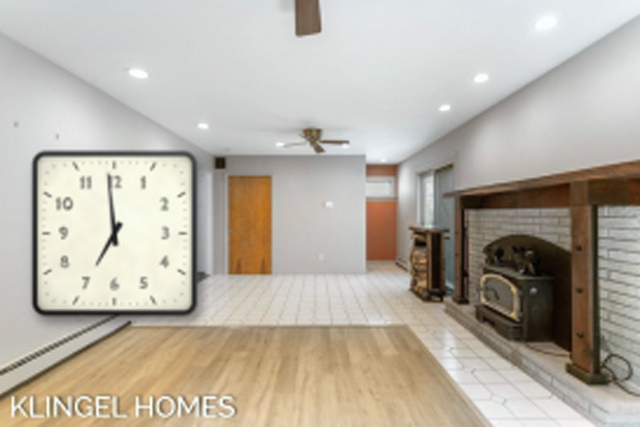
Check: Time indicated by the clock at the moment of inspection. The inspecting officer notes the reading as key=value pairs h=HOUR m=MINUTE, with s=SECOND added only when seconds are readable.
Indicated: h=6 m=59
